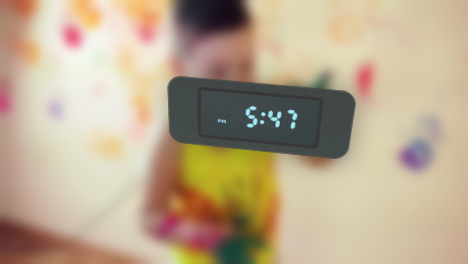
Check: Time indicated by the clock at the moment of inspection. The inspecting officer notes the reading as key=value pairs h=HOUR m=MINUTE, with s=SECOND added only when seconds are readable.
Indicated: h=5 m=47
